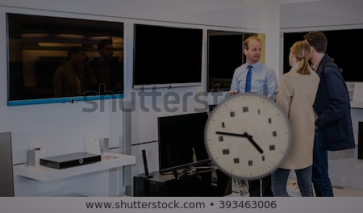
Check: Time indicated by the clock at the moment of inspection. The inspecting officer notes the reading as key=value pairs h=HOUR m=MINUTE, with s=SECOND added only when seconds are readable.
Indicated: h=4 m=47
